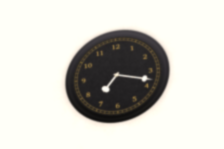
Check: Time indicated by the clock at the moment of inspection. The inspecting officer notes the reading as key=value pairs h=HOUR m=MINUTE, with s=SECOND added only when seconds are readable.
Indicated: h=7 m=18
